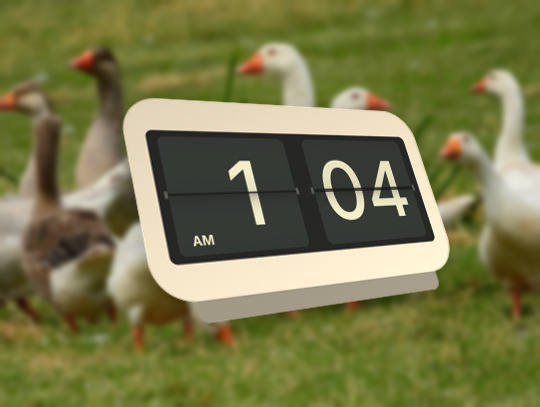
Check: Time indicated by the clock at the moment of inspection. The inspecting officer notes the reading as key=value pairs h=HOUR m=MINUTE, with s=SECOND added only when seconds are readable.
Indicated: h=1 m=4
